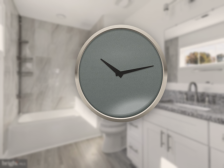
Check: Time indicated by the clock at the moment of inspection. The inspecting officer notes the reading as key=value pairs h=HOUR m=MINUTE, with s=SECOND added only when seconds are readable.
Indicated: h=10 m=13
